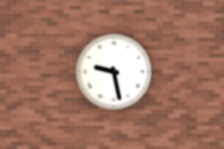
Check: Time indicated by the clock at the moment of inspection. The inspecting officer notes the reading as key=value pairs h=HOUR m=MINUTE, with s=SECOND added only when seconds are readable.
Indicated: h=9 m=28
